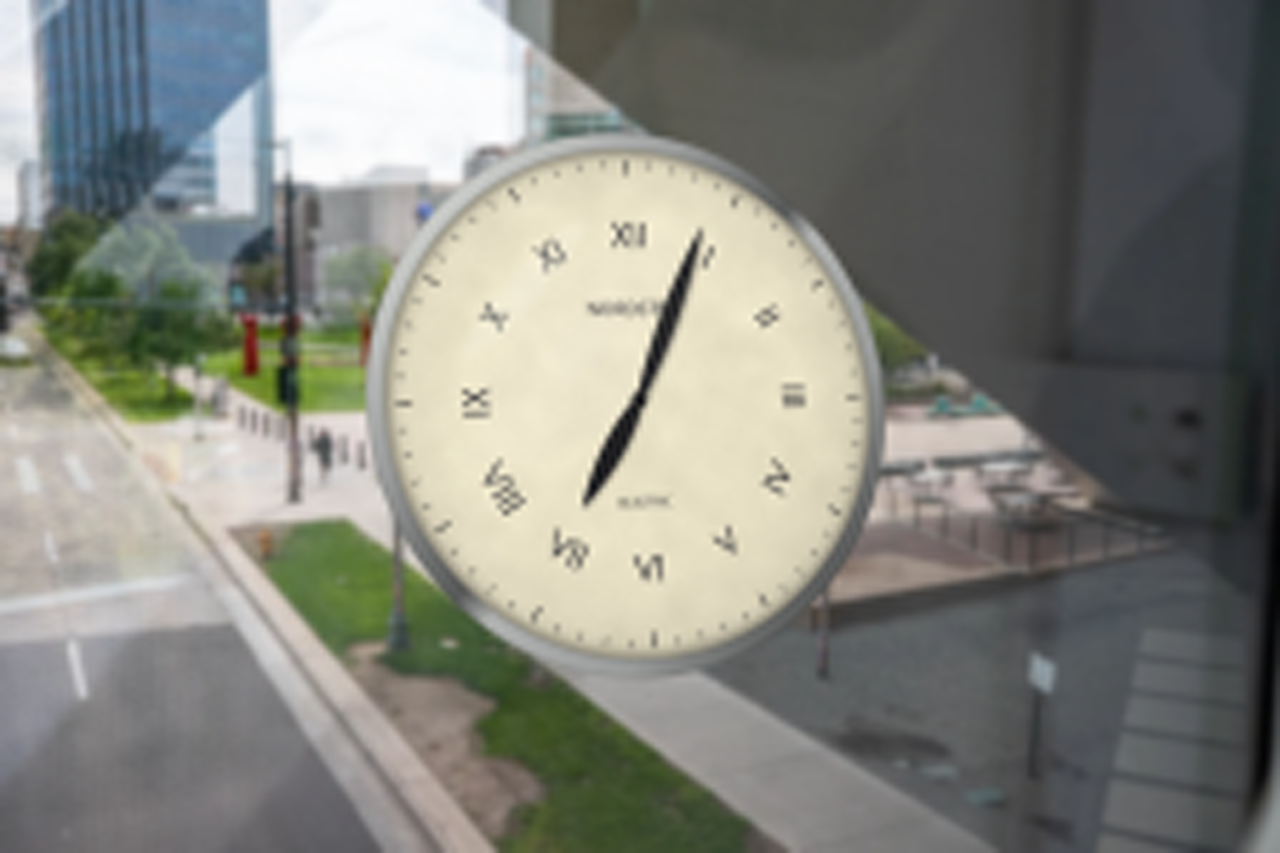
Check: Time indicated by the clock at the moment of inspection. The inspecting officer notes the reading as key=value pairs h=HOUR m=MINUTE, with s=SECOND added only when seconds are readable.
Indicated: h=7 m=4
